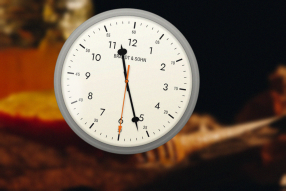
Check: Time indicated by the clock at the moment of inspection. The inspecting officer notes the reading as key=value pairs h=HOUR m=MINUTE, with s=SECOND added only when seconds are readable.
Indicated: h=11 m=26 s=30
